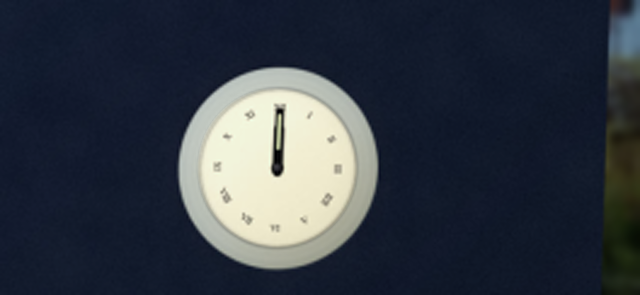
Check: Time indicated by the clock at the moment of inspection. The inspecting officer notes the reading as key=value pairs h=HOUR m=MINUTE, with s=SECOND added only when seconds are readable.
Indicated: h=12 m=0
